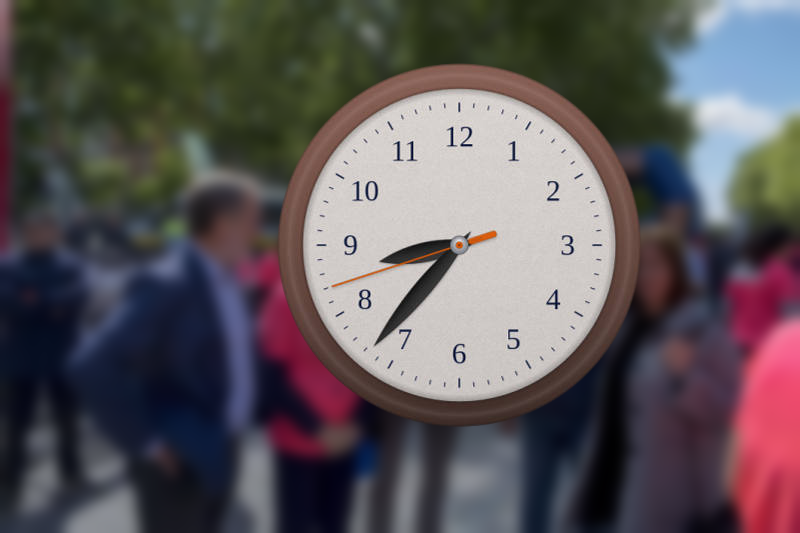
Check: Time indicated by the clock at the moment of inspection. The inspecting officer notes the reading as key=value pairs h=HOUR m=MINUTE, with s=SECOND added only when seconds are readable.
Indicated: h=8 m=36 s=42
